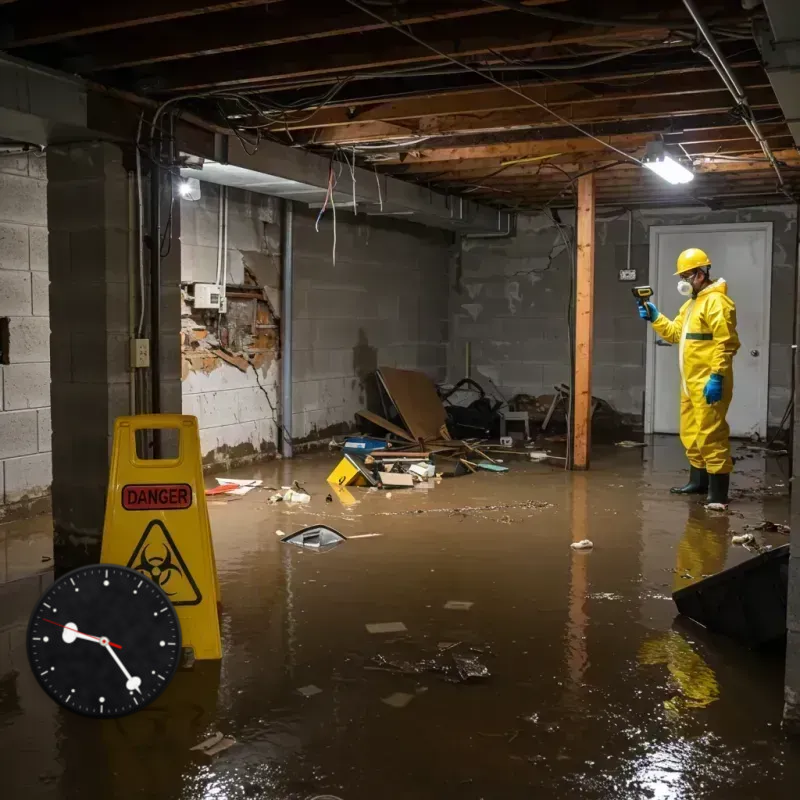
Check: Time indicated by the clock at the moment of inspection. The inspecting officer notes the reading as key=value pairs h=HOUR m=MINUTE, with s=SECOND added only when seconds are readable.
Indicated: h=9 m=23 s=48
